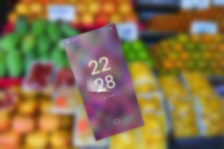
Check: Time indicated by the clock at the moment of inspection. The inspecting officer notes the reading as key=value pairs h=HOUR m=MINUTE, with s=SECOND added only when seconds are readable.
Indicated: h=22 m=28
